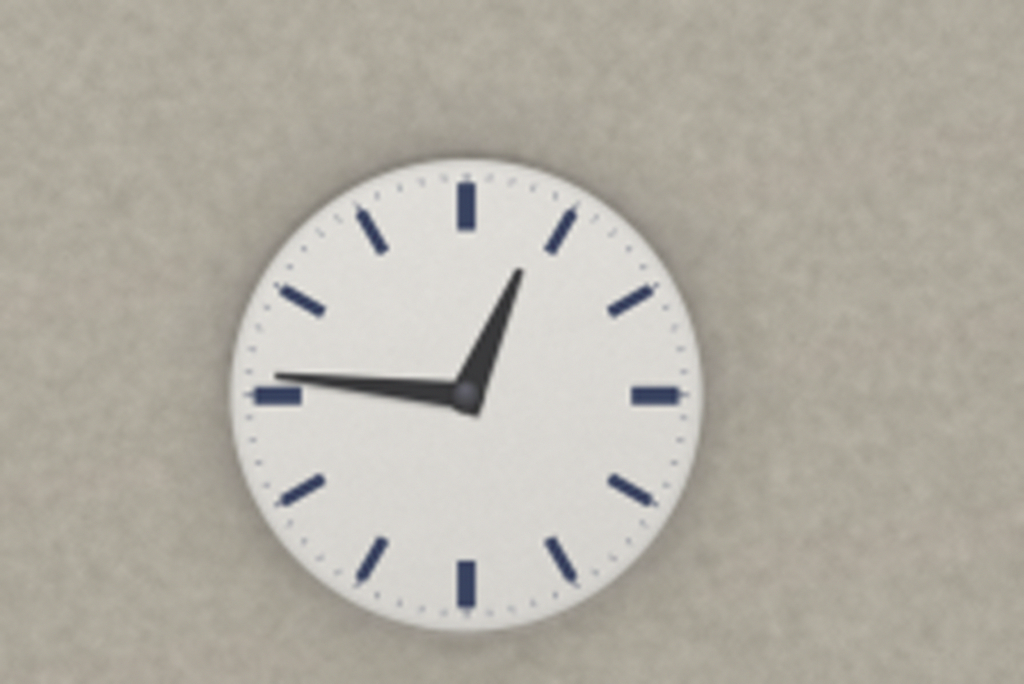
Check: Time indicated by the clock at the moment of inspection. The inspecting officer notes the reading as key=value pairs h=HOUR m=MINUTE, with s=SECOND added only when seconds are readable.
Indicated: h=12 m=46
